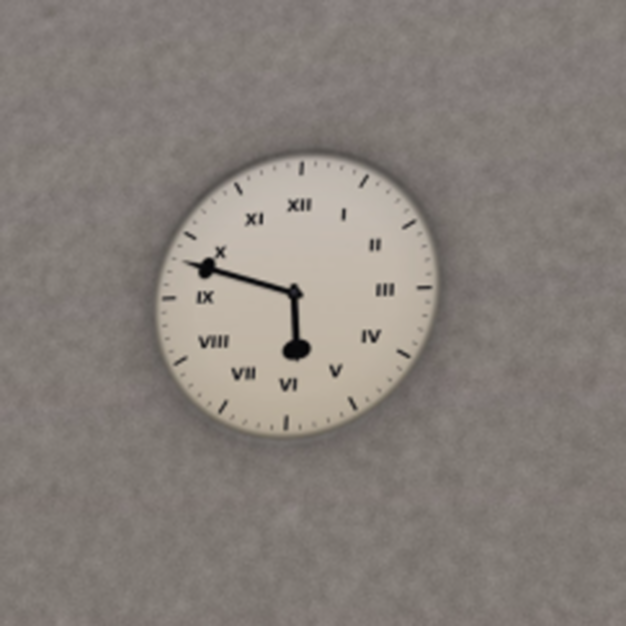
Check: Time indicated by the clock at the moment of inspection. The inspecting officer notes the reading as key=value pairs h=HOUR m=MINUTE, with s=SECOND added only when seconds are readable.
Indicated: h=5 m=48
